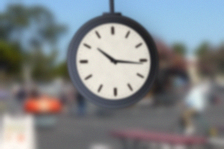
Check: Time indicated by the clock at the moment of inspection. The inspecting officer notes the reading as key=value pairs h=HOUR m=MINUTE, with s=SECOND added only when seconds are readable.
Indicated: h=10 m=16
